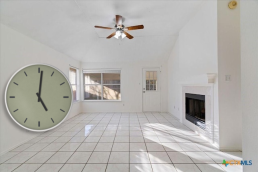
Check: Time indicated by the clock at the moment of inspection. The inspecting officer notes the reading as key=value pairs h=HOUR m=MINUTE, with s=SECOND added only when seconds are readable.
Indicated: h=5 m=1
